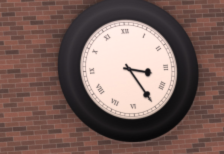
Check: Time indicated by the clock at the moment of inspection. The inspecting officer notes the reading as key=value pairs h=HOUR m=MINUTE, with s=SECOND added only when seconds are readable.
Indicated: h=3 m=25
